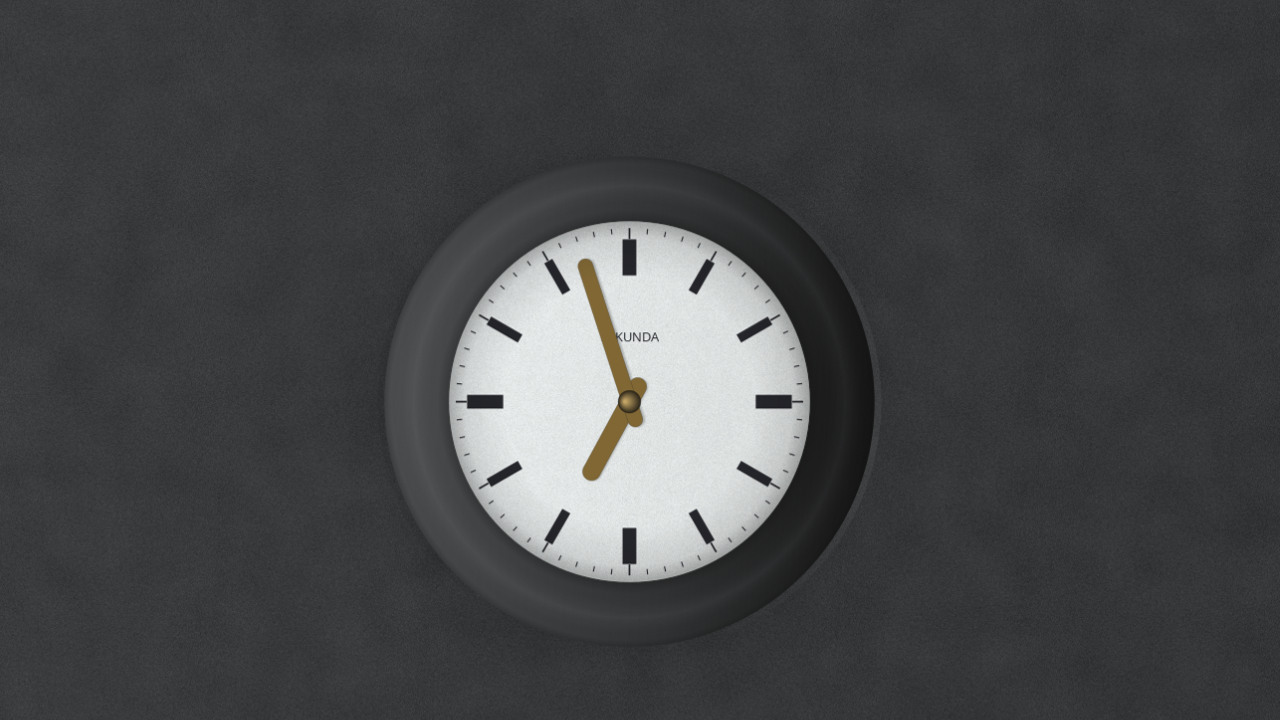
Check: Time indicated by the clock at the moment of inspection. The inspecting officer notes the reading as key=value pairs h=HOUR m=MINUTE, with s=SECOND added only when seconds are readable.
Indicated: h=6 m=57
